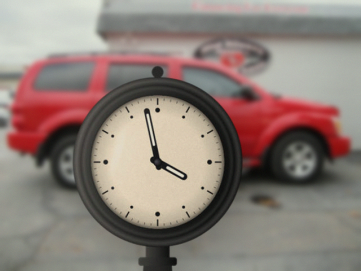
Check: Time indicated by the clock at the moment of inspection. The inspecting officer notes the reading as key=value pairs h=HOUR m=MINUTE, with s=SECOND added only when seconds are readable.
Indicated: h=3 m=58
